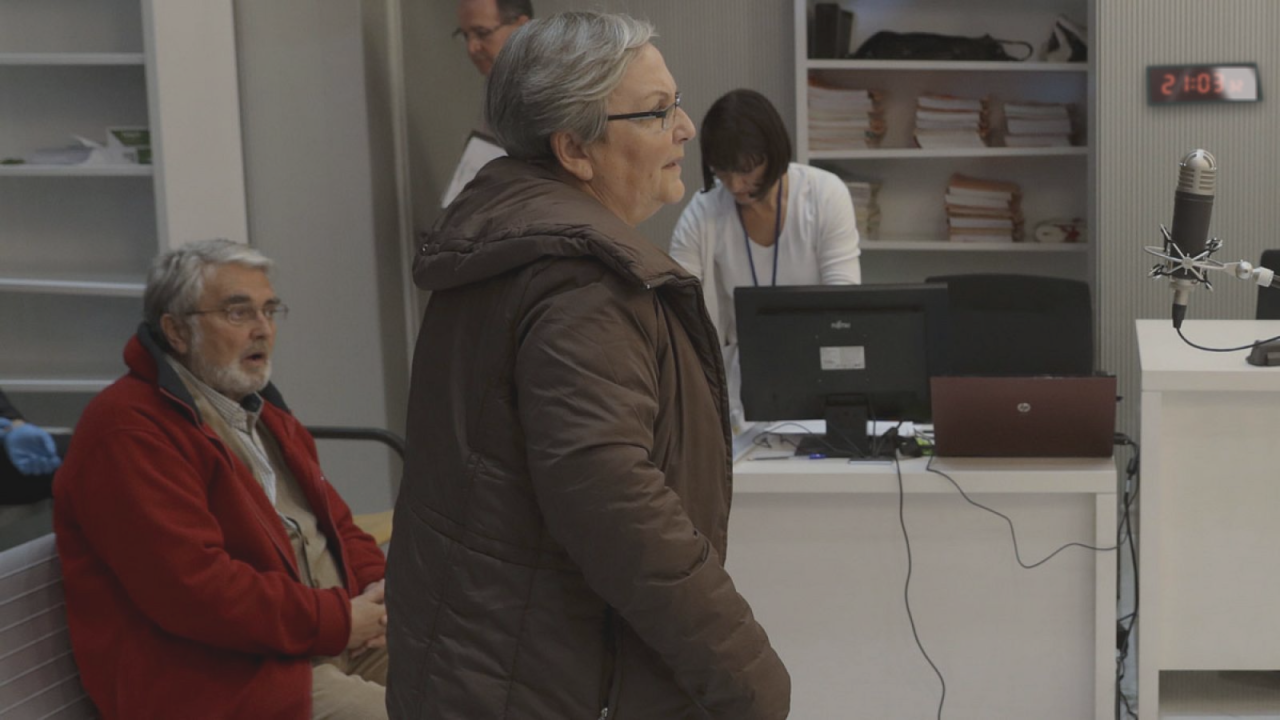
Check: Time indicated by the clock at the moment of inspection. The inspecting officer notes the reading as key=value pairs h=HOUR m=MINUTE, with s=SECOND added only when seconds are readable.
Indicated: h=21 m=3
